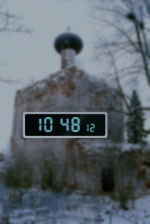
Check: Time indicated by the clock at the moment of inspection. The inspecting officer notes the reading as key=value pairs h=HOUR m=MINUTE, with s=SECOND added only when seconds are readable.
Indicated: h=10 m=48 s=12
